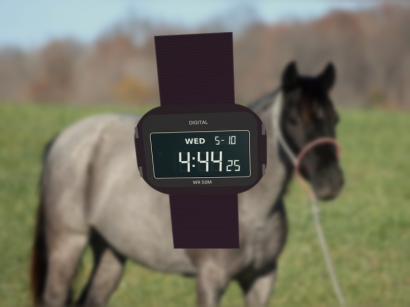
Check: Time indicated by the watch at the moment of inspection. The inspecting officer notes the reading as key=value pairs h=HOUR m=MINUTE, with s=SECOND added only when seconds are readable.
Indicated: h=4 m=44 s=25
